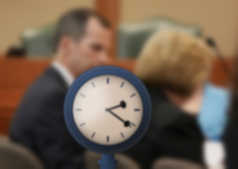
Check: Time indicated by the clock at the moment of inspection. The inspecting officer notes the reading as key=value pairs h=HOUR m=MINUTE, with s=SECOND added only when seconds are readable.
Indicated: h=2 m=21
